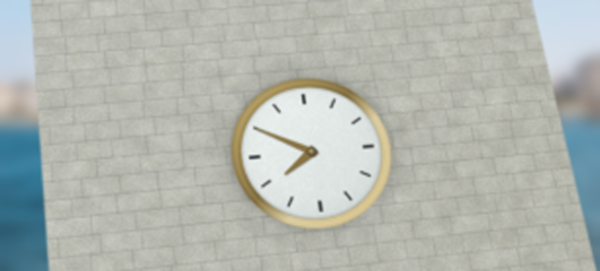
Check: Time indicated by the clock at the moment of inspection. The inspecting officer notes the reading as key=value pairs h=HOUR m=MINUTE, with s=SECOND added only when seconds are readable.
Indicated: h=7 m=50
